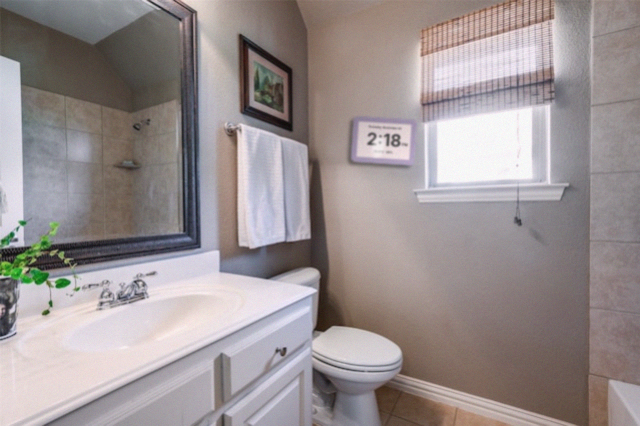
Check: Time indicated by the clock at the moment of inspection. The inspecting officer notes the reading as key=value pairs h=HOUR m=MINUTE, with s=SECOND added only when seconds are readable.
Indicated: h=2 m=18
